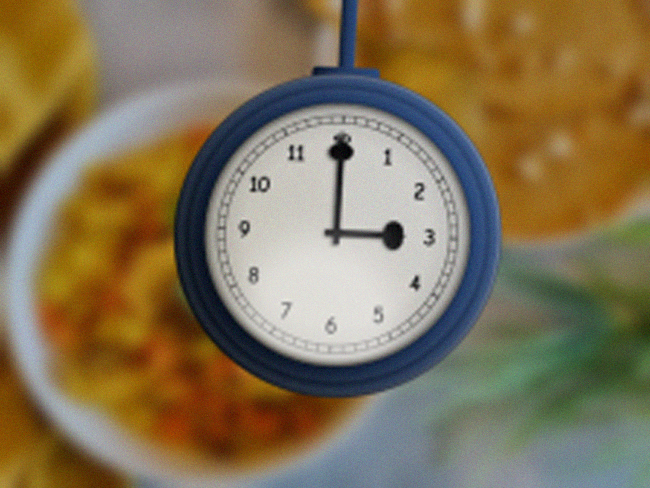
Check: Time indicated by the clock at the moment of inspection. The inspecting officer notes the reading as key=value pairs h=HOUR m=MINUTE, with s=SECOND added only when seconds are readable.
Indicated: h=3 m=0
